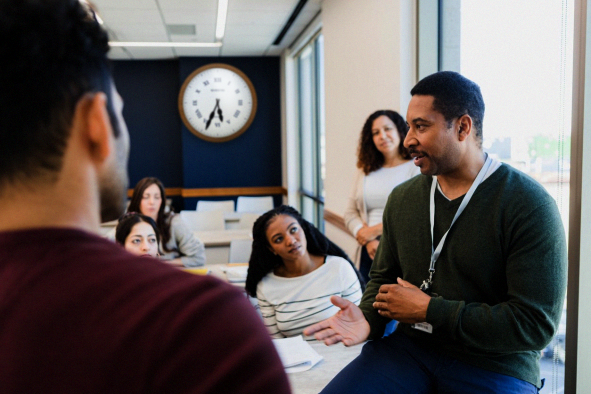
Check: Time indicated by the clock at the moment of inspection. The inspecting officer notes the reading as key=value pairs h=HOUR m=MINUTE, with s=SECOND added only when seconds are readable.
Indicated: h=5 m=34
